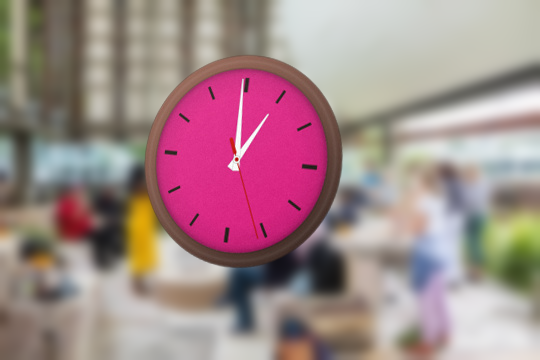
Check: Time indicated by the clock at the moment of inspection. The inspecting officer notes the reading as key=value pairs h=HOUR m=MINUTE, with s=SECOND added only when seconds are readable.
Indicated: h=12 m=59 s=26
